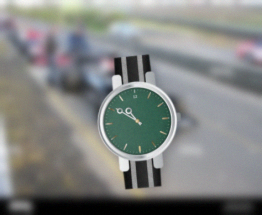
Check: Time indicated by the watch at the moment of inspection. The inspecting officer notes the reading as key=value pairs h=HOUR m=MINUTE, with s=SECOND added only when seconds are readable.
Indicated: h=10 m=51
